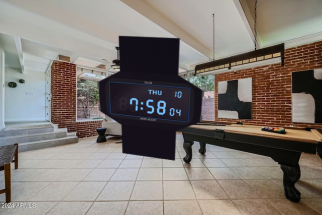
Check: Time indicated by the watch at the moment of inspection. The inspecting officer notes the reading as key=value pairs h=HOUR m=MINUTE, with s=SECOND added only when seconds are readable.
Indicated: h=7 m=58 s=4
